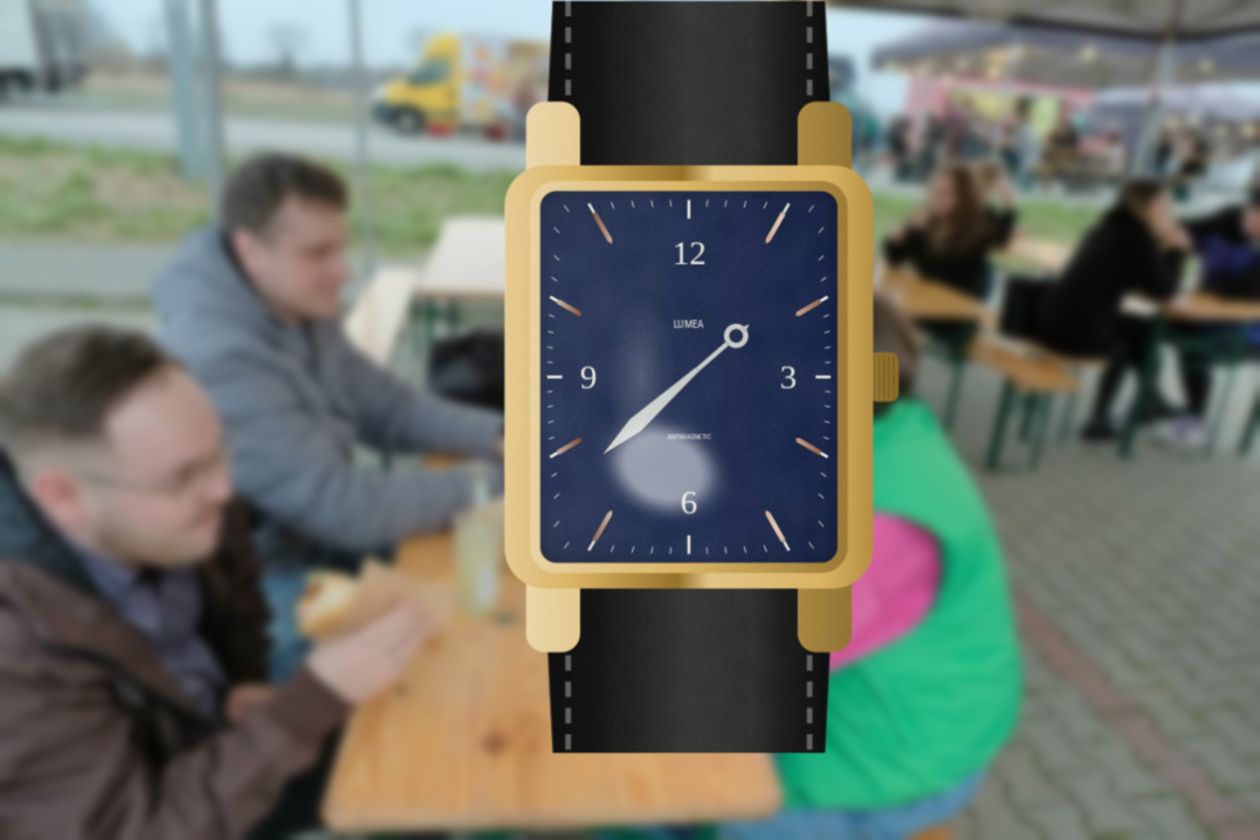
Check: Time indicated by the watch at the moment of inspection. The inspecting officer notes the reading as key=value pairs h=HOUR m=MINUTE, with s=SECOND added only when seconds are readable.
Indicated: h=1 m=38
